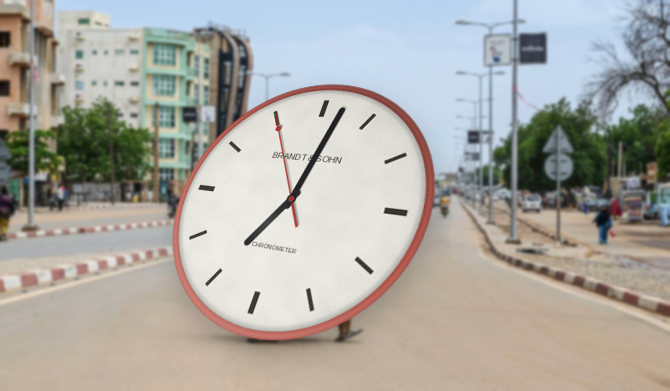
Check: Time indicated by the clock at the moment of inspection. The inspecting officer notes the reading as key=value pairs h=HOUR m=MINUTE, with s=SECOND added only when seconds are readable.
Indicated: h=7 m=1 s=55
